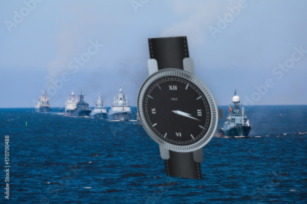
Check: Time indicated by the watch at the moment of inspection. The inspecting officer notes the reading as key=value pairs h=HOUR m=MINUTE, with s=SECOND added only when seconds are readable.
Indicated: h=3 m=18
